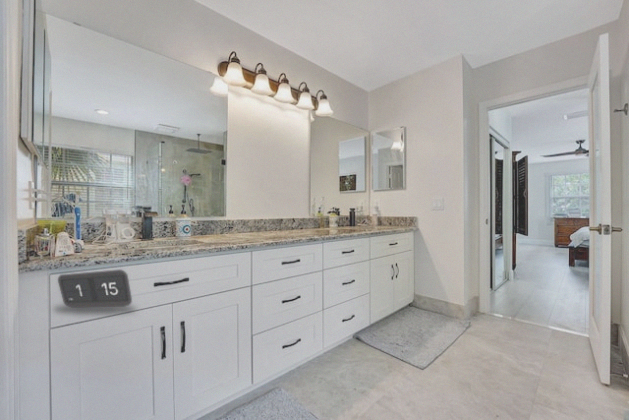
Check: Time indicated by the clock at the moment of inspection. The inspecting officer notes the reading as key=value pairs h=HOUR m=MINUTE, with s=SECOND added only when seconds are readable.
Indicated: h=1 m=15
